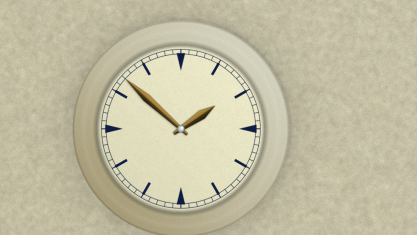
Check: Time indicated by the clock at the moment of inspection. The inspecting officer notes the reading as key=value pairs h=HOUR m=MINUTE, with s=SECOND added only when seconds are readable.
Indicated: h=1 m=52
